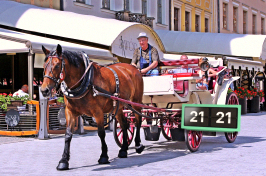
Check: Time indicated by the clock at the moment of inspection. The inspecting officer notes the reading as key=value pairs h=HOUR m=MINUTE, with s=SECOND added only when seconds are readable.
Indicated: h=21 m=21
